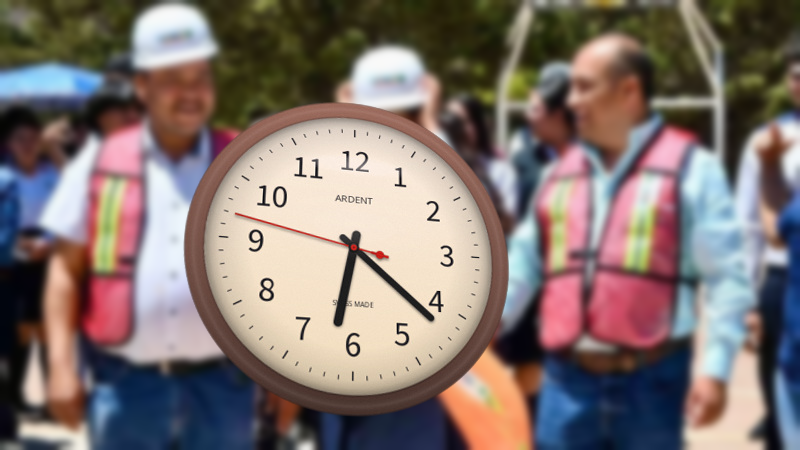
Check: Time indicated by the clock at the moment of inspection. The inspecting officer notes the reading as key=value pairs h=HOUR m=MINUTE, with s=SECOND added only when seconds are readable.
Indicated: h=6 m=21 s=47
